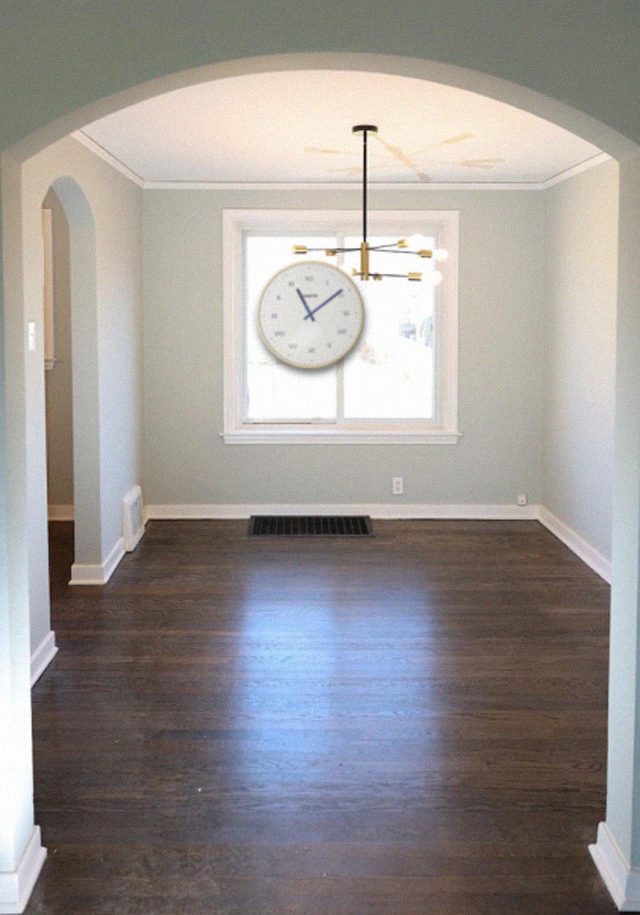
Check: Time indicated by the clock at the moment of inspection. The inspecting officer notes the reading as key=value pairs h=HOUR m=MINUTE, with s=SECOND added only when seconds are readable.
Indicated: h=11 m=9
